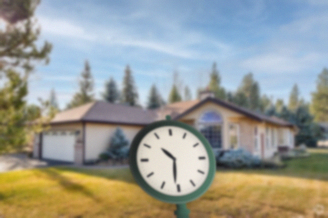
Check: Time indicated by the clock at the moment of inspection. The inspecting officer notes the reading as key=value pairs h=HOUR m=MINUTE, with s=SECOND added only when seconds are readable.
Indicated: h=10 m=31
